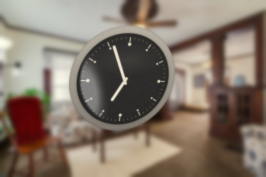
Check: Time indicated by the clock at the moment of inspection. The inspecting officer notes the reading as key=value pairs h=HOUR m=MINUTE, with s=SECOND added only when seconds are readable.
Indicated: h=6 m=56
